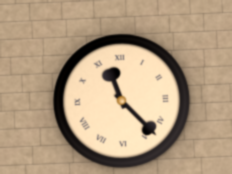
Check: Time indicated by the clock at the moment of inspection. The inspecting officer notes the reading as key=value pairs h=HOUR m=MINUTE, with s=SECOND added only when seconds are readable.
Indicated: h=11 m=23
